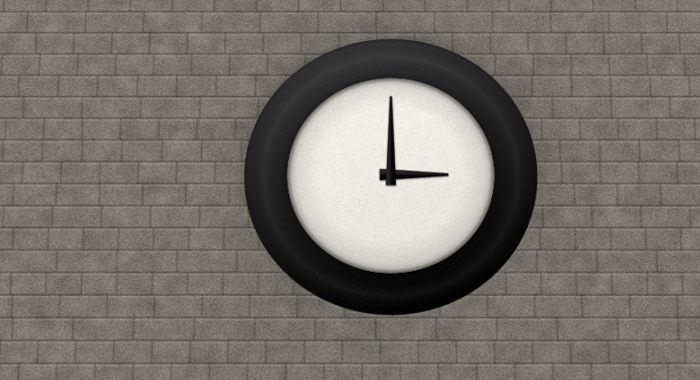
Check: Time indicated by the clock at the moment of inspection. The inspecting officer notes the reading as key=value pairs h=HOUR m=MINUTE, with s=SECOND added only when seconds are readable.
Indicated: h=3 m=0
